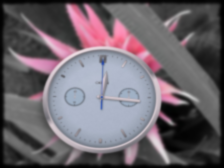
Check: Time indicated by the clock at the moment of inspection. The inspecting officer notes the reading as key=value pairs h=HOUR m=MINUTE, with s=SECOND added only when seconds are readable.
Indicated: h=12 m=16
